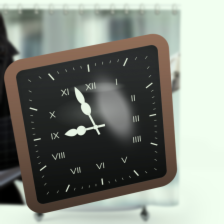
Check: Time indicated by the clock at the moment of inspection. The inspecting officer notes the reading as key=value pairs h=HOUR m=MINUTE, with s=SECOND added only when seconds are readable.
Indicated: h=8 m=57
